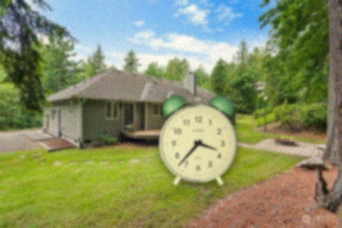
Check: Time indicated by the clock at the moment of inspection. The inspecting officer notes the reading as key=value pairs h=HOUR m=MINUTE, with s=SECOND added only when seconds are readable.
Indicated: h=3 m=37
